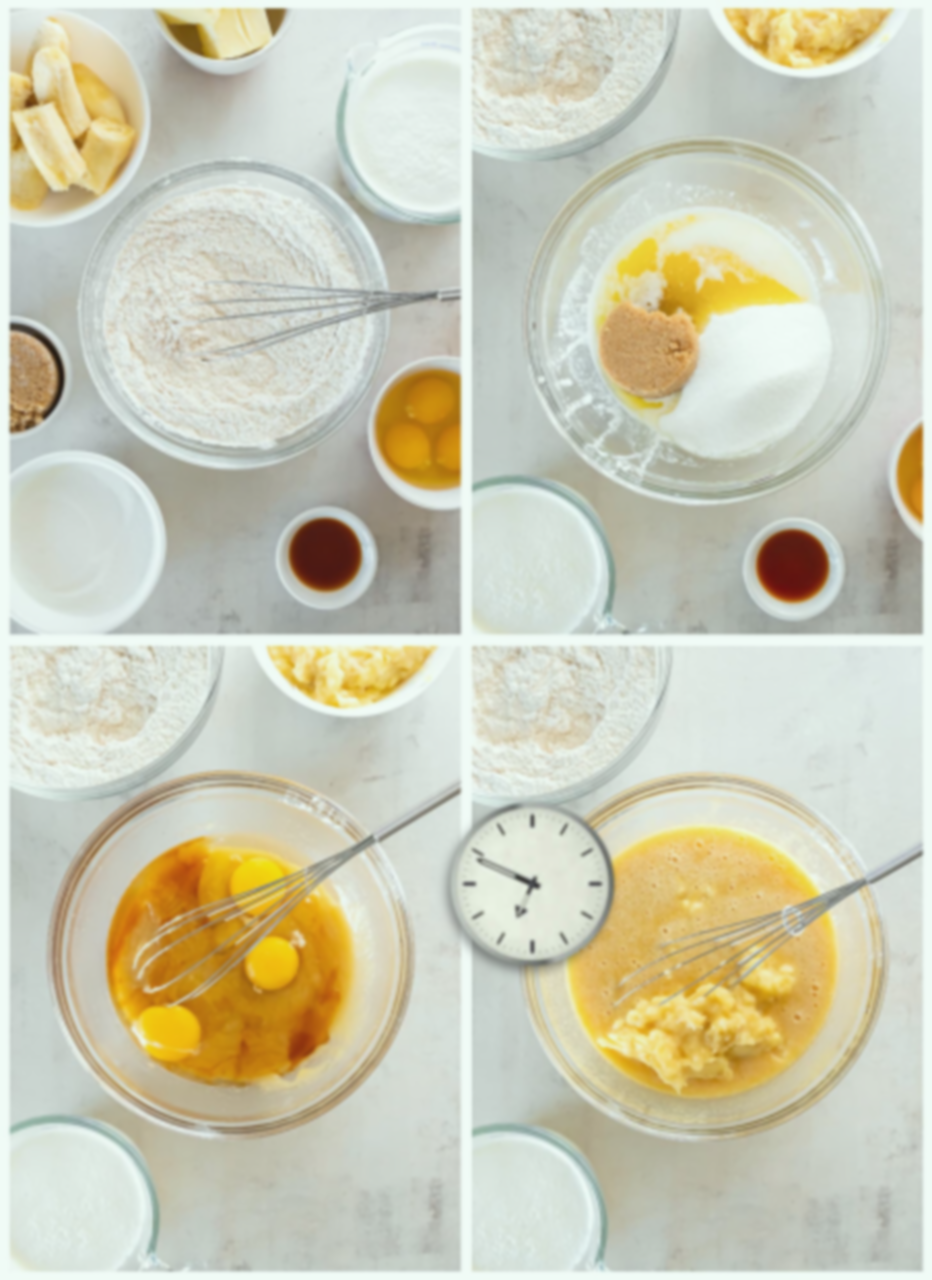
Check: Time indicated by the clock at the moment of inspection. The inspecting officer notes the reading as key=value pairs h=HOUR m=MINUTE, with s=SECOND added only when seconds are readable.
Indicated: h=6 m=49
